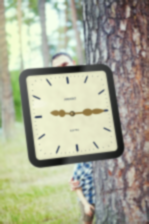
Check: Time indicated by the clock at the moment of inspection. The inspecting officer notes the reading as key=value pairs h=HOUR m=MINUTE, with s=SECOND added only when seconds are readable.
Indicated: h=9 m=15
